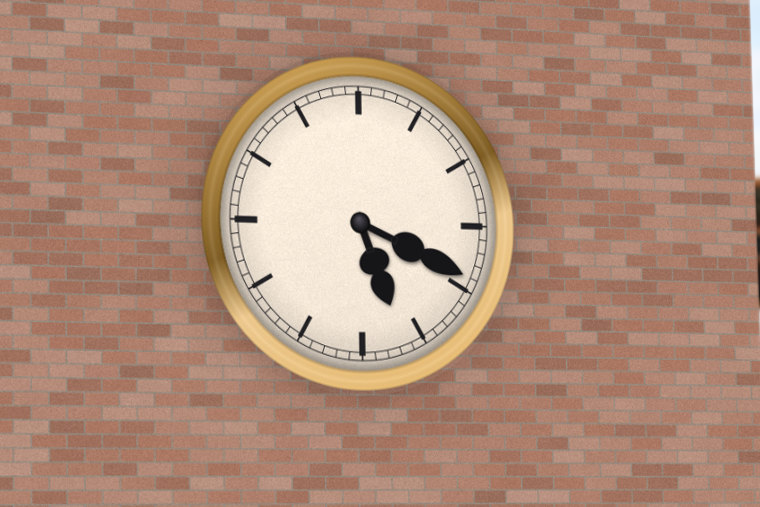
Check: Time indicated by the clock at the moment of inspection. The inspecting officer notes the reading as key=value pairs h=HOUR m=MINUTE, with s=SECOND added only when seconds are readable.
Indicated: h=5 m=19
